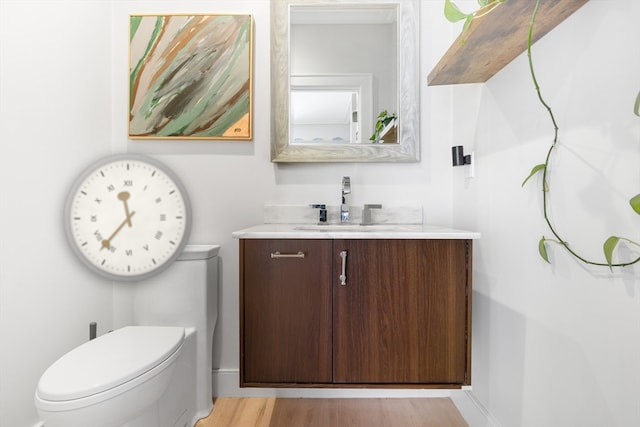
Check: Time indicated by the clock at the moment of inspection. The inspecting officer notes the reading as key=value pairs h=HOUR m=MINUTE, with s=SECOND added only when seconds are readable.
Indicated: h=11 m=37
